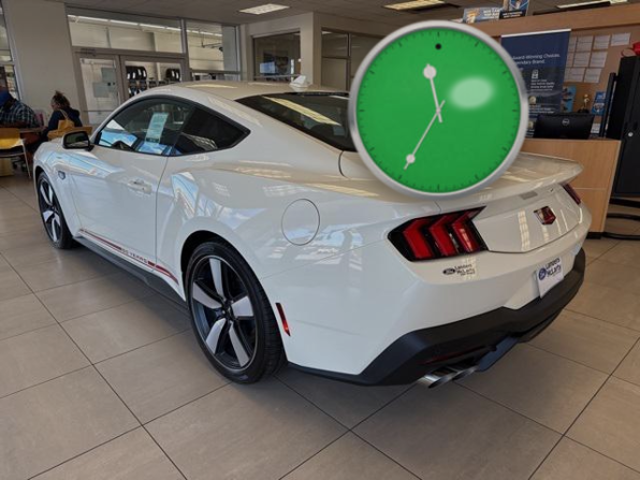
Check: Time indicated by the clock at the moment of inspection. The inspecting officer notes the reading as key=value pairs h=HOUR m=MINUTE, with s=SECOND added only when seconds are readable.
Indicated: h=11 m=35
